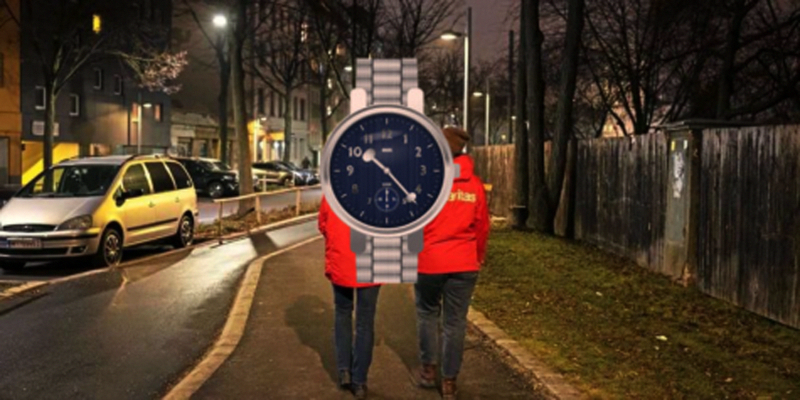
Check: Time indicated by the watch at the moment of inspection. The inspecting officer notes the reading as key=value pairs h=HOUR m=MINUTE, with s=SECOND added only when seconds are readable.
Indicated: h=10 m=23
